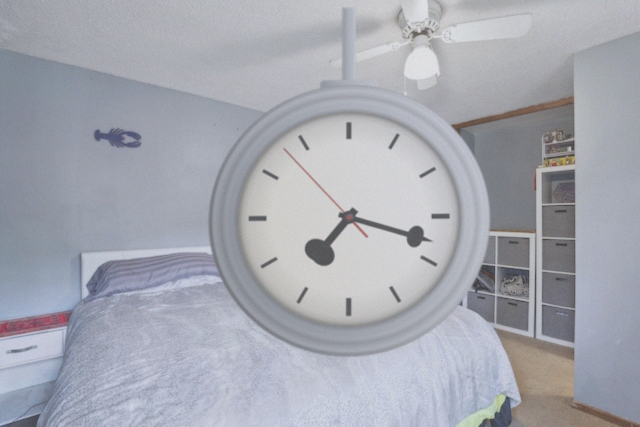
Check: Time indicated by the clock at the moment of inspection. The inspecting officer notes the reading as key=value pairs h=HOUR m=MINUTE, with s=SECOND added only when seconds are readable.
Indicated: h=7 m=17 s=53
